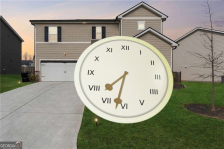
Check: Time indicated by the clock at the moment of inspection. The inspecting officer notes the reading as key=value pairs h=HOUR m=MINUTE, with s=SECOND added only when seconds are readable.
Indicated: h=7 m=32
